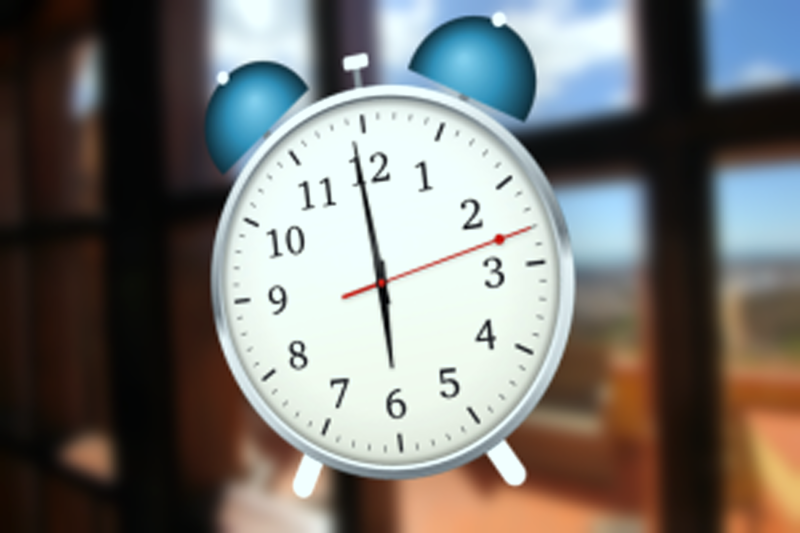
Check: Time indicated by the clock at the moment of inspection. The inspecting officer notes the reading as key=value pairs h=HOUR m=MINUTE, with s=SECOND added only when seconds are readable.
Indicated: h=5 m=59 s=13
